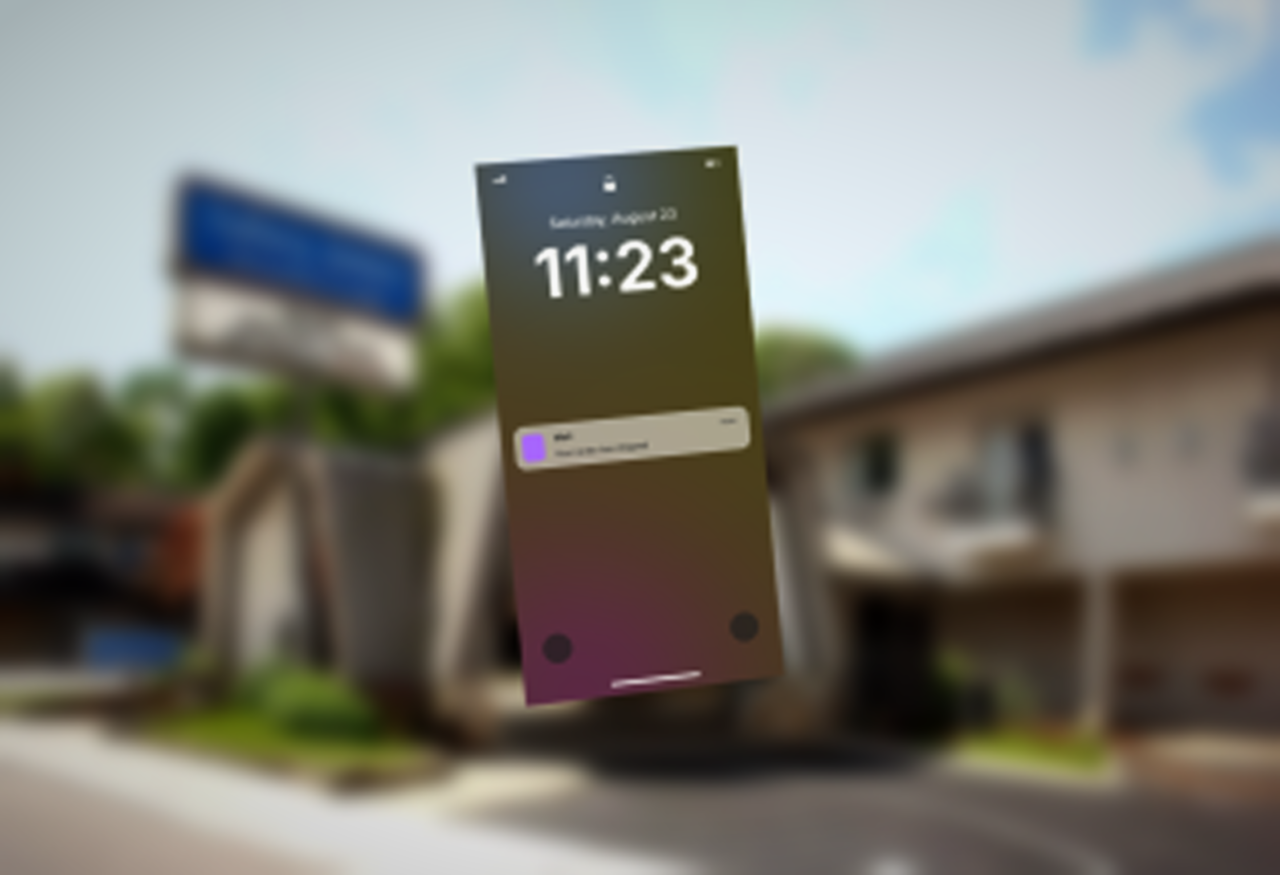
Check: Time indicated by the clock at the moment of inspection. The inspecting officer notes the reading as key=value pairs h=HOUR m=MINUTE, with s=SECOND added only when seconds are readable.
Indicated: h=11 m=23
